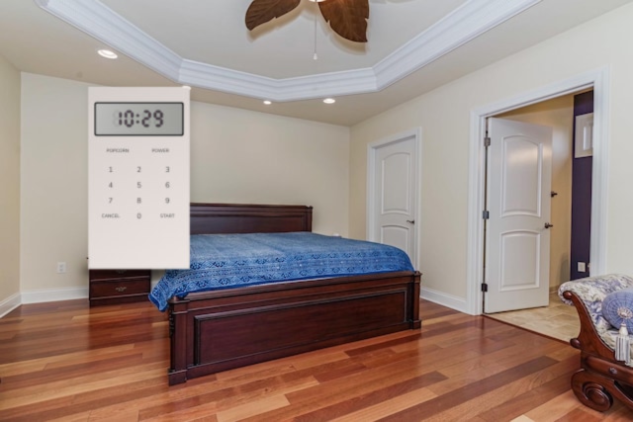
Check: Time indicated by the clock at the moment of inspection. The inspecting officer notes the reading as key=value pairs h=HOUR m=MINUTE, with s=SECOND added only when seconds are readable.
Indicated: h=10 m=29
